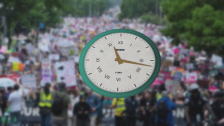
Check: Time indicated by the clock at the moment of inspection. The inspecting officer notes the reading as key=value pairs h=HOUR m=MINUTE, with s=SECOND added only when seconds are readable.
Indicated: h=11 m=17
